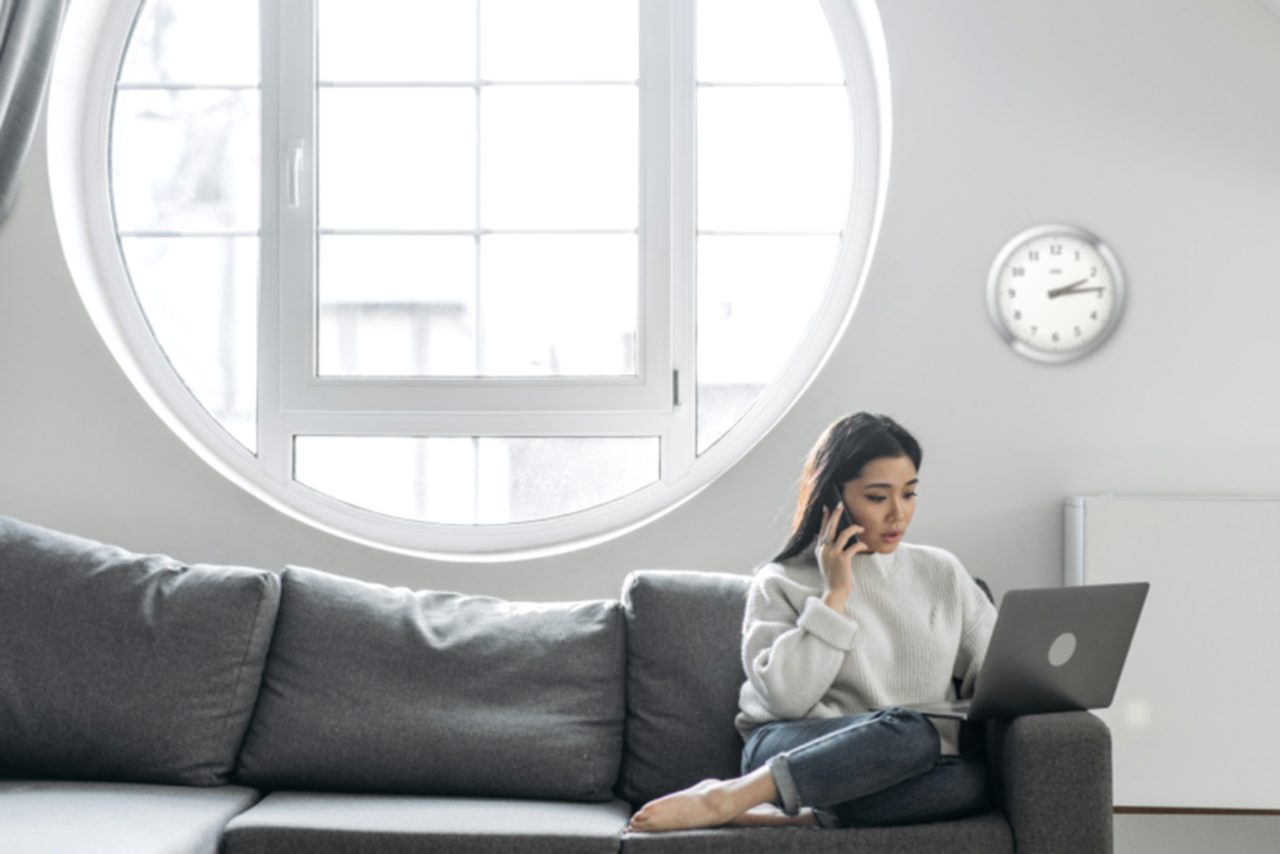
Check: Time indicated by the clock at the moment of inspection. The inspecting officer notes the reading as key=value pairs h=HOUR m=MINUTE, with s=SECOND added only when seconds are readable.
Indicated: h=2 m=14
